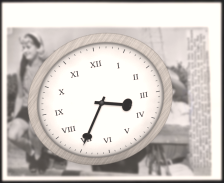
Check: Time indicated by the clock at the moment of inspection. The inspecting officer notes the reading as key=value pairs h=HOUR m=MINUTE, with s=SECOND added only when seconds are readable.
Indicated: h=3 m=35
